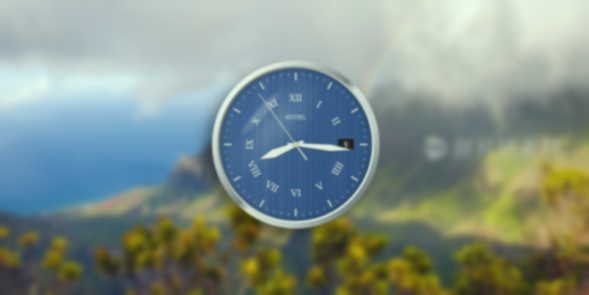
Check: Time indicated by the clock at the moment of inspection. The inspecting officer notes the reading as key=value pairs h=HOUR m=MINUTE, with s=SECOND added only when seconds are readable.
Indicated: h=8 m=15 s=54
